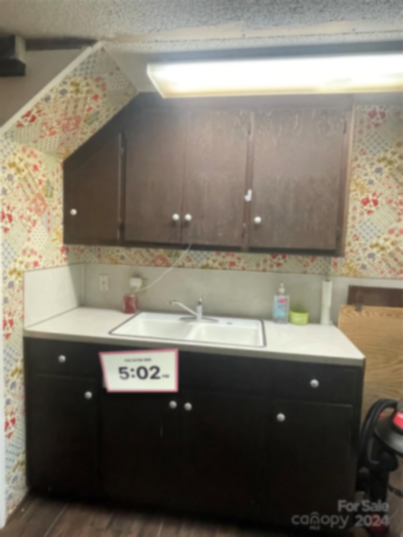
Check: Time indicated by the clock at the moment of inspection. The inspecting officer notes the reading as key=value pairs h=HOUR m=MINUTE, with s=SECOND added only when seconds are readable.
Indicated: h=5 m=2
